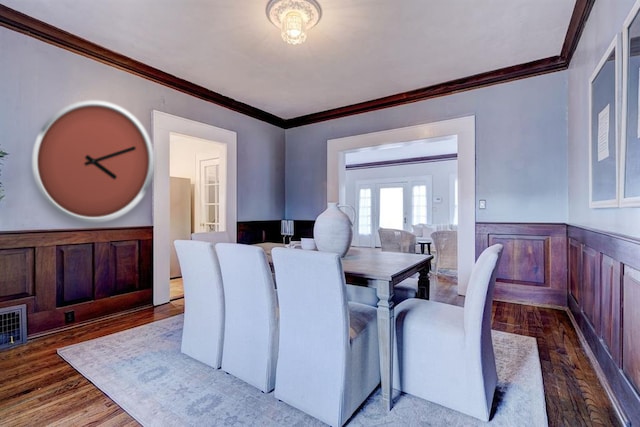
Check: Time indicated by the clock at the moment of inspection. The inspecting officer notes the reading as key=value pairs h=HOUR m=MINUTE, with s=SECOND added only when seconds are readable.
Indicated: h=4 m=12
